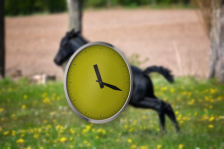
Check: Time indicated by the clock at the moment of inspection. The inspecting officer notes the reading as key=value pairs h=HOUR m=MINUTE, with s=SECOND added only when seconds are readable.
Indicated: h=11 m=18
